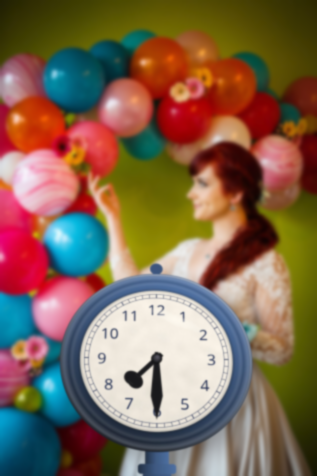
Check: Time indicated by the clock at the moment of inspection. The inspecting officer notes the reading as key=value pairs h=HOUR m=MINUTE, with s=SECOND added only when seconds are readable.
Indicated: h=7 m=30
